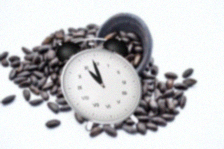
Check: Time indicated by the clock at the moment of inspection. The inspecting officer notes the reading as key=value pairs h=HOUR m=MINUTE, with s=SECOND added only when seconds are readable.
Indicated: h=10 m=59
